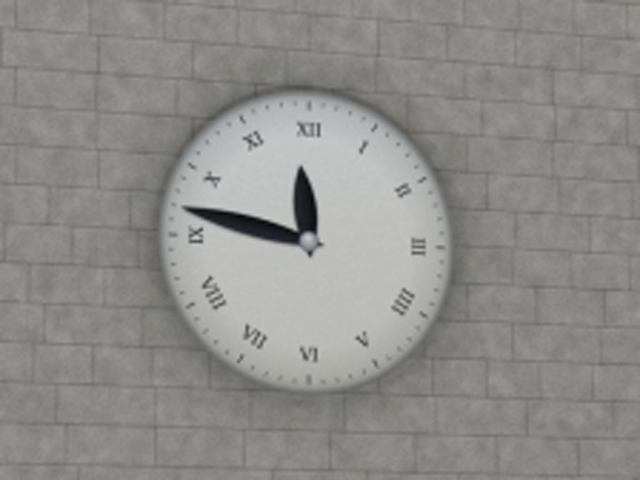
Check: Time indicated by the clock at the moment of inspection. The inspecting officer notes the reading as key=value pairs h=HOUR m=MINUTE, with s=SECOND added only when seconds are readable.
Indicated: h=11 m=47
